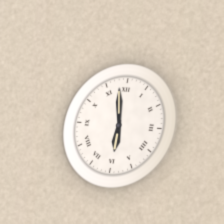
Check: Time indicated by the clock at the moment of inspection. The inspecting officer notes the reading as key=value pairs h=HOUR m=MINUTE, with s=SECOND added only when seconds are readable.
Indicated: h=5 m=58
